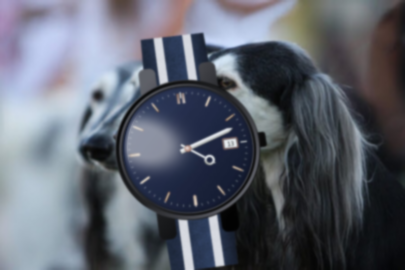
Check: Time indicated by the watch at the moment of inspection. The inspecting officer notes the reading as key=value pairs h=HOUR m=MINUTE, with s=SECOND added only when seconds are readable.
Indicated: h=4 m=12
